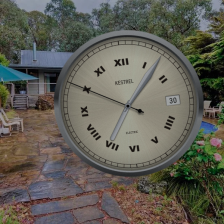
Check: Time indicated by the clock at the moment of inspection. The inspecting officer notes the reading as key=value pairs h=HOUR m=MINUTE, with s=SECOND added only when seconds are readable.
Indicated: h=7 m=6 s=50
